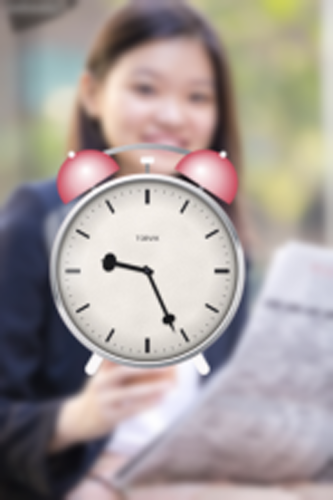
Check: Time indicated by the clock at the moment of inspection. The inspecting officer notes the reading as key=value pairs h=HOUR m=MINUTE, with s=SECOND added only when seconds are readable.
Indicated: h=9 m=26
